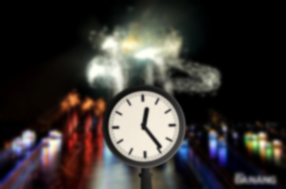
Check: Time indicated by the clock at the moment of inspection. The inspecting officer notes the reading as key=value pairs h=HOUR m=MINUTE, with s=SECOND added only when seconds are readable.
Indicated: h=12 m=24
